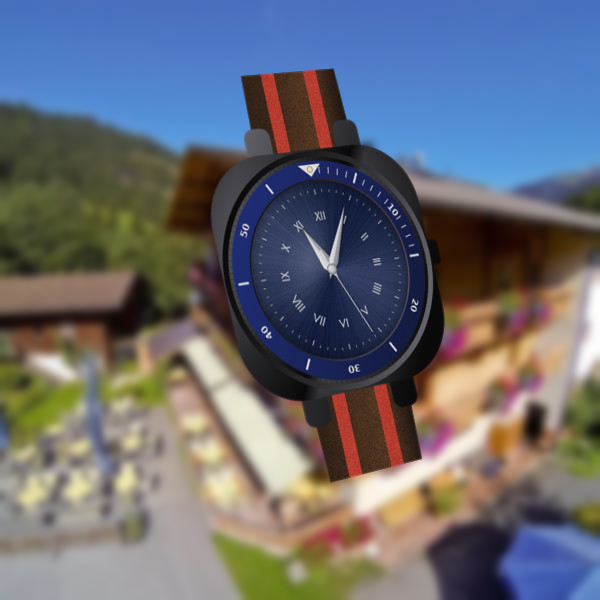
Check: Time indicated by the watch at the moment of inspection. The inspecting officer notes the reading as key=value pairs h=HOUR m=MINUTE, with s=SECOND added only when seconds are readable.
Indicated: h=11 m=4 s=26
